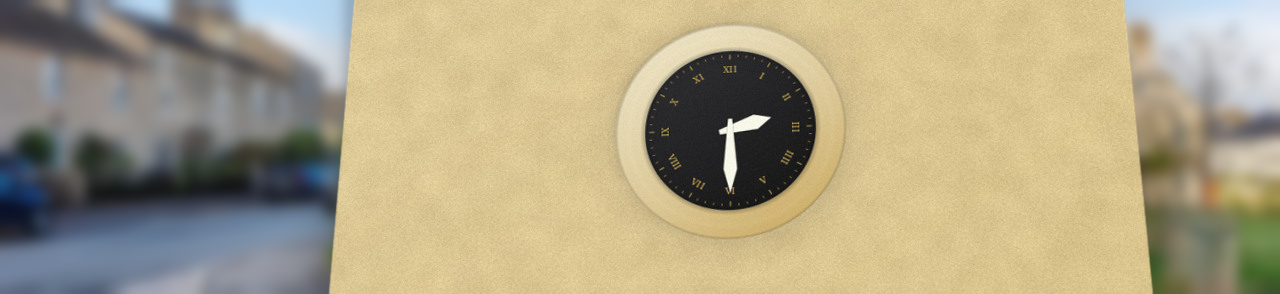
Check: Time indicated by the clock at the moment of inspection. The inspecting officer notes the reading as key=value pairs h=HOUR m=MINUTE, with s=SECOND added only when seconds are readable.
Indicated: h=2 m=30
